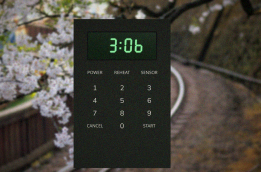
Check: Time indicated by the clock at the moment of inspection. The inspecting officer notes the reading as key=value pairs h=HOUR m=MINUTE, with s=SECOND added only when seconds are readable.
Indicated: h=3 m=6
